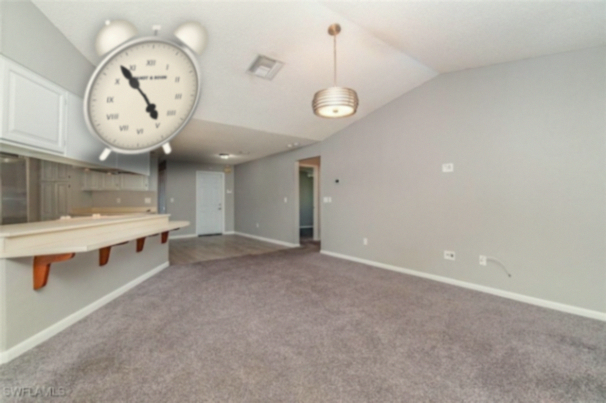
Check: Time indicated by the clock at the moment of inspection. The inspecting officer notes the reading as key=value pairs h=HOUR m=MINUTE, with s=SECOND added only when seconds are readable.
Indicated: h=4 m=53
